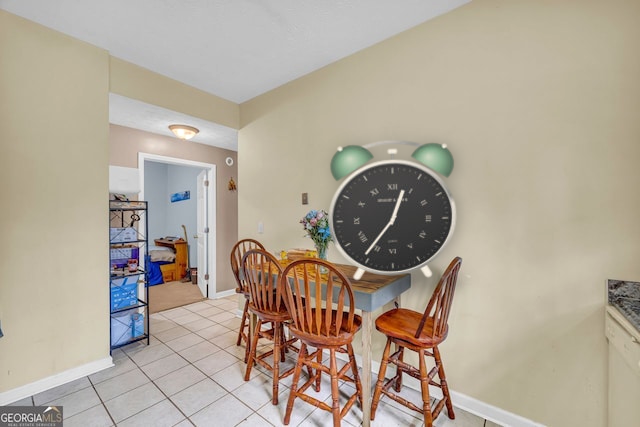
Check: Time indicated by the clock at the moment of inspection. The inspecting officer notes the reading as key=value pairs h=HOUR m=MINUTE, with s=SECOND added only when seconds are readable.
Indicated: h=12 m=36
